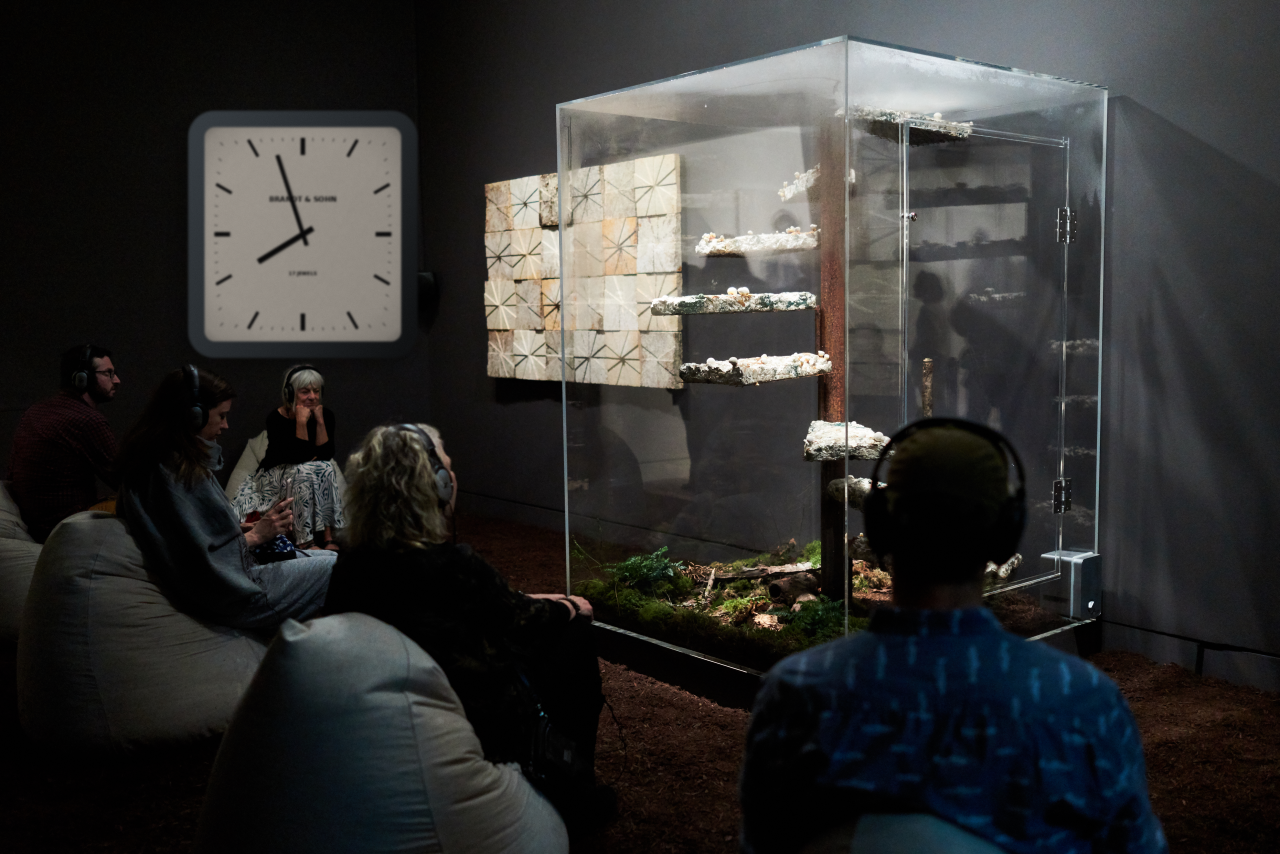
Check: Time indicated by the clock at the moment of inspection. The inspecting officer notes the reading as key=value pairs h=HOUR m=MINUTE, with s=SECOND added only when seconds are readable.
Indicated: h=7 m=57
